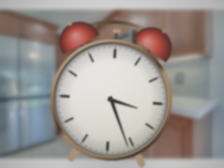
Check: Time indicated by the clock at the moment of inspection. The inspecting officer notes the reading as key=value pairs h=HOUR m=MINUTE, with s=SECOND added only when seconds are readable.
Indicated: h=3 m=26
